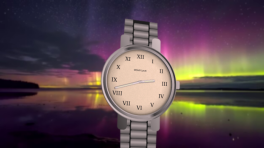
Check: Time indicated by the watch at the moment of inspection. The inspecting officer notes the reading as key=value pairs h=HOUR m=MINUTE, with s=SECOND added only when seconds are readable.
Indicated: h=2 m=42
